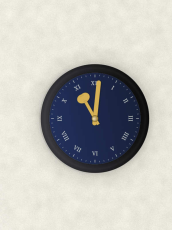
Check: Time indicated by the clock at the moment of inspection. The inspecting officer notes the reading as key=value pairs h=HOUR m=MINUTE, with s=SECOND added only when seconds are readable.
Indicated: h=11 m=1
